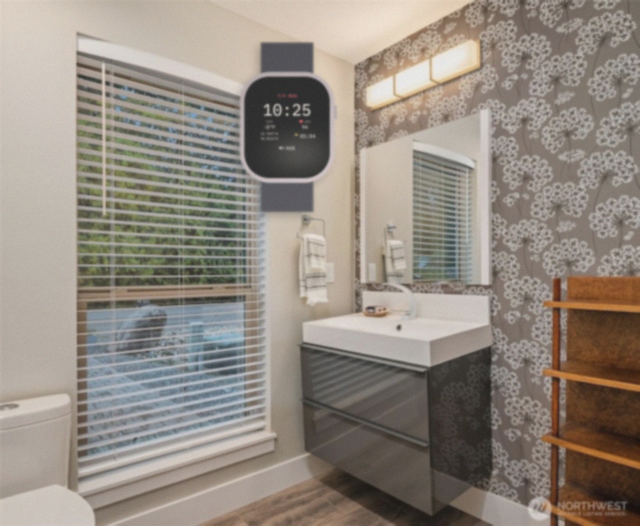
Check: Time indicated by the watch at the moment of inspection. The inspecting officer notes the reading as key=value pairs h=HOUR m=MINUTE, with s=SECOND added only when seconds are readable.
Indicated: h=10 m=25
